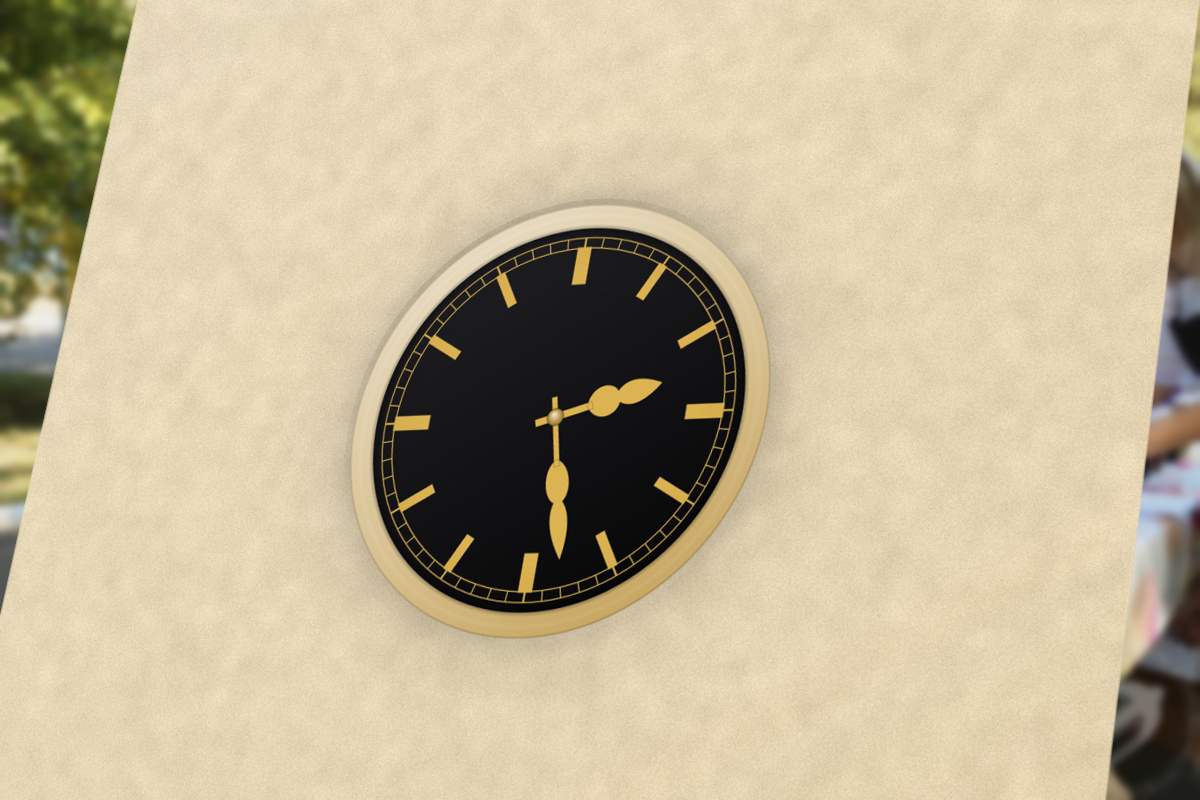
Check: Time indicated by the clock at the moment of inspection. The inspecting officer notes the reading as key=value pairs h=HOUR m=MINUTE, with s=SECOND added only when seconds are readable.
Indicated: h=2 m=28
